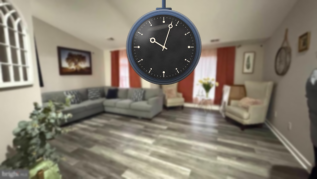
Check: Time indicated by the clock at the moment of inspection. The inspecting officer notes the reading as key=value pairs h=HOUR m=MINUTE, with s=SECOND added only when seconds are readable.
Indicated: h=10 m=3
